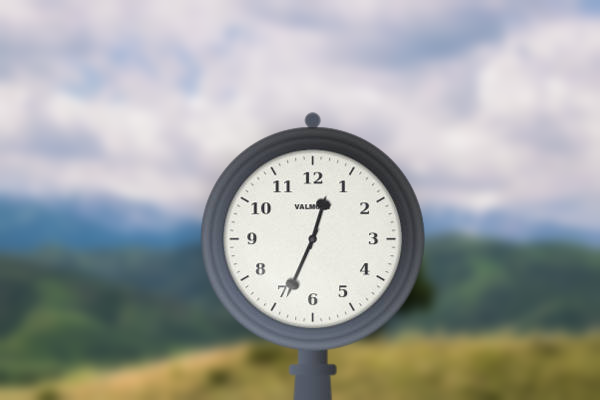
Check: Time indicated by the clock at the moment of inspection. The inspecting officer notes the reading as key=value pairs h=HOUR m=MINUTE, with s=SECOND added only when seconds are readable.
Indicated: h=12 m=34
